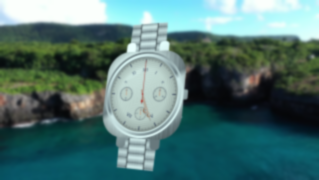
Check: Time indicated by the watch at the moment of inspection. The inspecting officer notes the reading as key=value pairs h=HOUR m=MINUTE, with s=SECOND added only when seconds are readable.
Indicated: h=5 m=26
